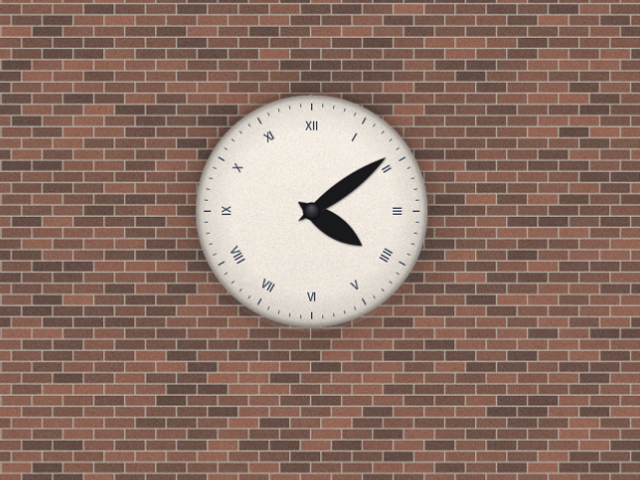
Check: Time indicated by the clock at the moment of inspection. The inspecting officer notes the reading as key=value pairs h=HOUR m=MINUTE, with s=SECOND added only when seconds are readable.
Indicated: h=4 m=9
